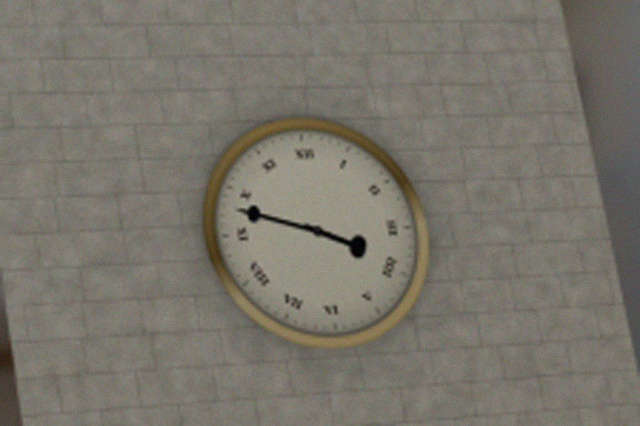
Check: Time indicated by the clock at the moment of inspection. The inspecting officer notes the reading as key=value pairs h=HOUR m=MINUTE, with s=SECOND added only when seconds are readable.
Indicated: h=3 m=48
